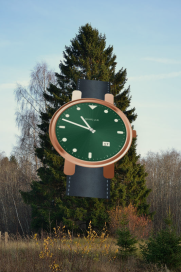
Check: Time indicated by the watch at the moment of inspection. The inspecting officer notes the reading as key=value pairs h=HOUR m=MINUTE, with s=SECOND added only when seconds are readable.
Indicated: h=10 m=48
